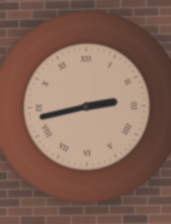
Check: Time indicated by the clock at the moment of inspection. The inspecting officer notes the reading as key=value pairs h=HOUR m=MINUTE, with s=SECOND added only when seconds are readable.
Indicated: h=2 m=43
